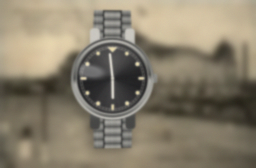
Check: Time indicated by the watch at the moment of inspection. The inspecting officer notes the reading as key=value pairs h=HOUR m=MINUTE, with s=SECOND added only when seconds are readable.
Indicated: h=5 m=59
